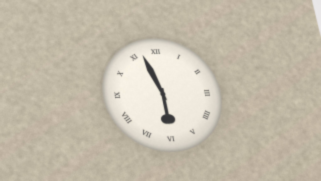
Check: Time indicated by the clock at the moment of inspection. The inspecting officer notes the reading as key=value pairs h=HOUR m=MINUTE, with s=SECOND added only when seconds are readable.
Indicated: h=5 m=57
